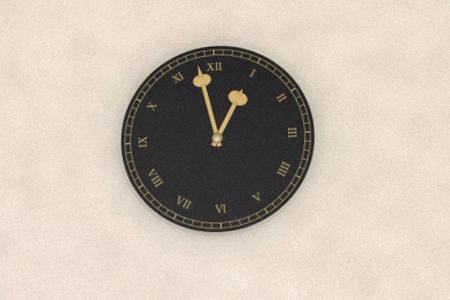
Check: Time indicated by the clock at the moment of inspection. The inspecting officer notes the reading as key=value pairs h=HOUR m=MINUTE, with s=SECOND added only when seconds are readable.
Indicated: h=12 m=58
